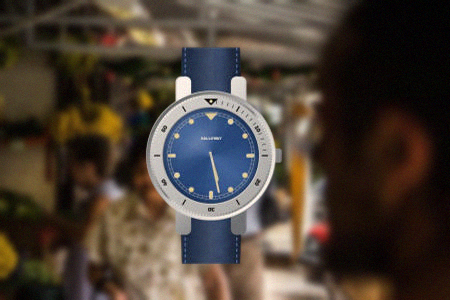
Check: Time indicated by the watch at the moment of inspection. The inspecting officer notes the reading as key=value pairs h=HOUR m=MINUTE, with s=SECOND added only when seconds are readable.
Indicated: h=5 m=28
